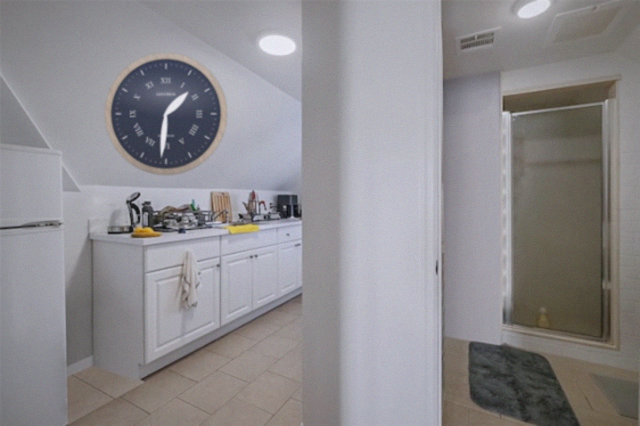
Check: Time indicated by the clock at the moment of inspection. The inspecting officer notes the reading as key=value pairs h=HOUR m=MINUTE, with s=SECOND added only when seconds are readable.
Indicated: h=1 m=31
